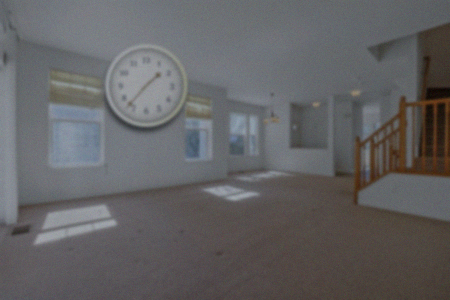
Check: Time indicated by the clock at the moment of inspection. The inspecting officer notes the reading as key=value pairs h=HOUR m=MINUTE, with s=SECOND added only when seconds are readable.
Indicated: h=1 m=37
